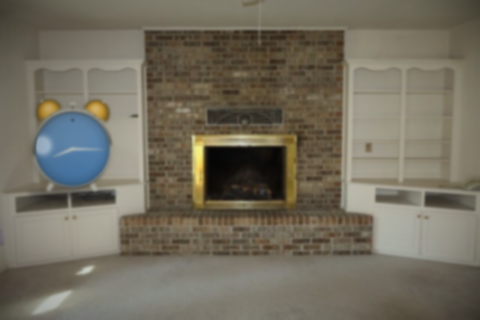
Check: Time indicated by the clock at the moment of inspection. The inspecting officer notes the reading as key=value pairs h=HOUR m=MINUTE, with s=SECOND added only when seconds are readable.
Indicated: h=8 m=15
